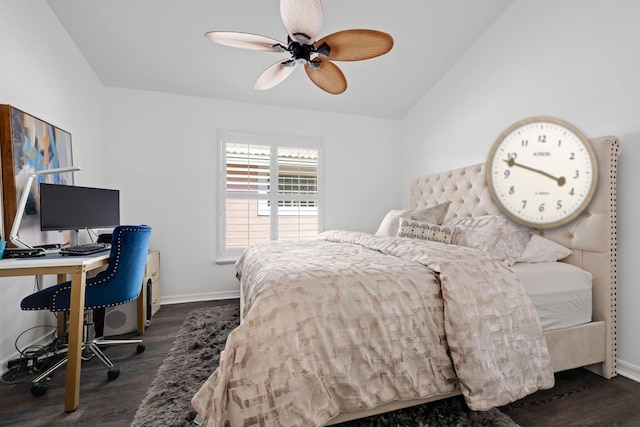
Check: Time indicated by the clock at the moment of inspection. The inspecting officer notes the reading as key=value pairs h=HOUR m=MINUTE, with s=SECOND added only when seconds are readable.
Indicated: h=3 m=48
